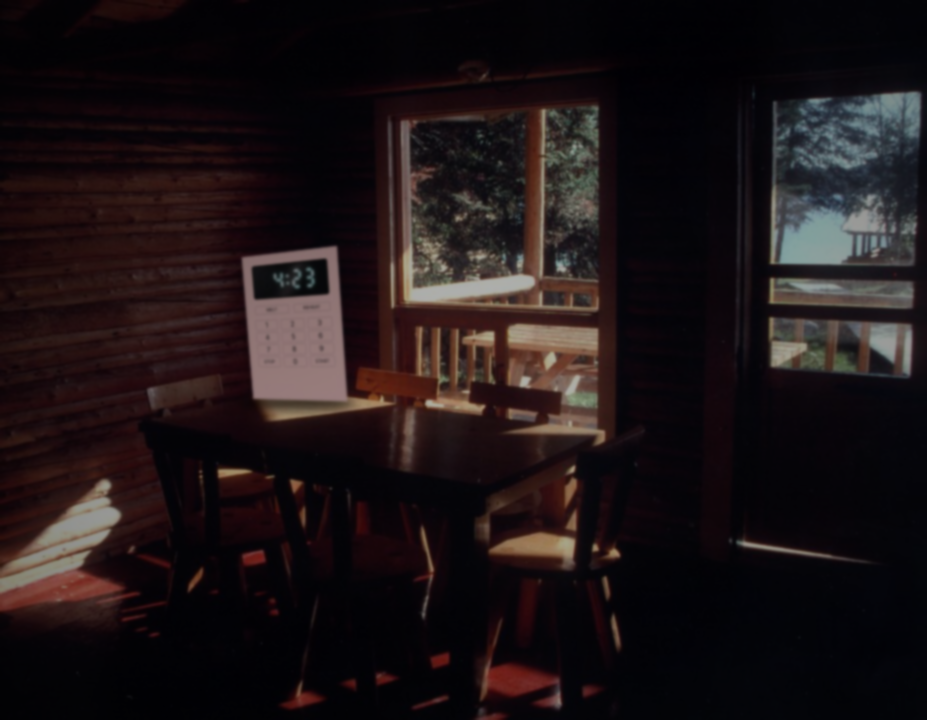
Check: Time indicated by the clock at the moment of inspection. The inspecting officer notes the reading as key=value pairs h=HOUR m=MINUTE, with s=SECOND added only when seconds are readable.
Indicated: h=4 m=23
